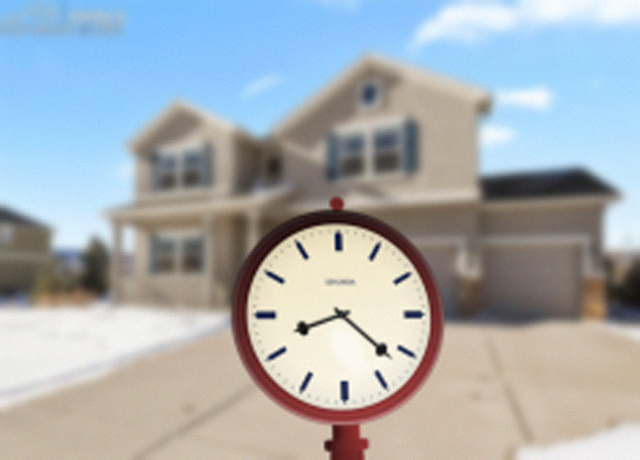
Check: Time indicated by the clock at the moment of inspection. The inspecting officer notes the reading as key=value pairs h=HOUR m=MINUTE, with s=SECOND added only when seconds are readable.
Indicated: h=8 m=22
